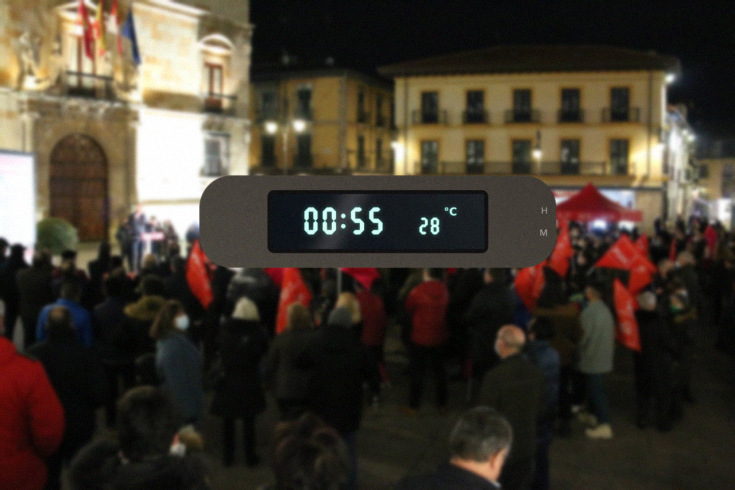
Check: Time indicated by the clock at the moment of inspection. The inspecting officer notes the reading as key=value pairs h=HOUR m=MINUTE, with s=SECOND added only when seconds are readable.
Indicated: h=0 m=55
